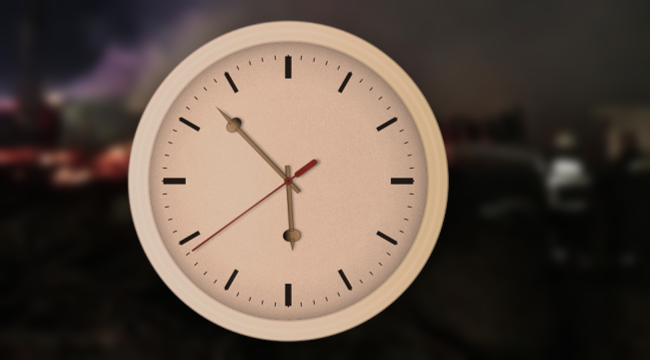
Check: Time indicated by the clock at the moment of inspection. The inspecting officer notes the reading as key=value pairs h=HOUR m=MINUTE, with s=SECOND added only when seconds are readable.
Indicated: h=5 m=52 s=39
